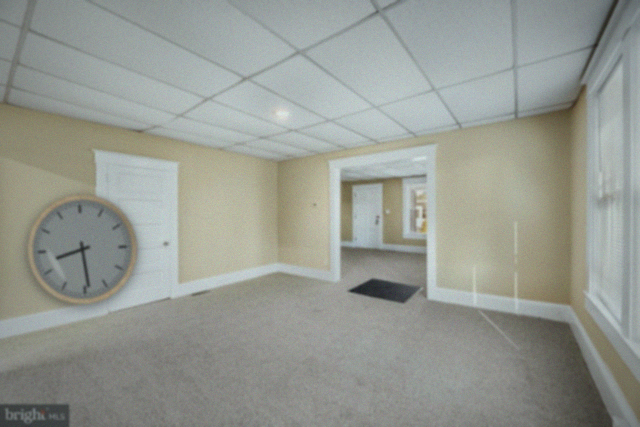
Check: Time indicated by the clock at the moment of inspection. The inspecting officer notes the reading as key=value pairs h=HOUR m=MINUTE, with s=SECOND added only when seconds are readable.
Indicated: h=8 m=29
